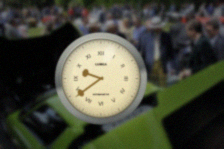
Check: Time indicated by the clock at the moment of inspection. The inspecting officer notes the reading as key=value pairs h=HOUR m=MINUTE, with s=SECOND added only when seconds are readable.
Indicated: h=9 m=39
